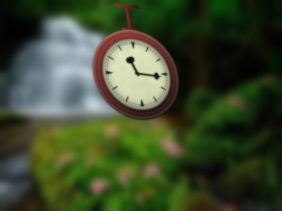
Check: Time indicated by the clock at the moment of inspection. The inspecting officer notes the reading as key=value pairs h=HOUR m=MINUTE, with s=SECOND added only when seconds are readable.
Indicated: h=11 m=16
